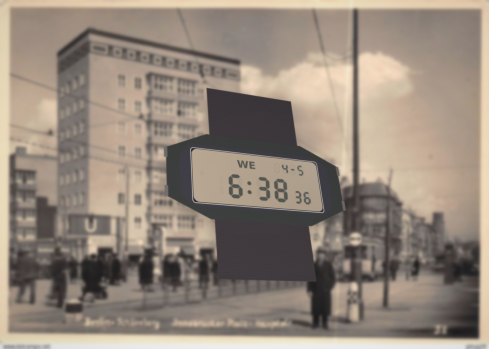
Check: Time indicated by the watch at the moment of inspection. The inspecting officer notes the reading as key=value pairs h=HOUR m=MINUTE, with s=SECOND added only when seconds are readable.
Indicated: h=6 m=38 s=36
